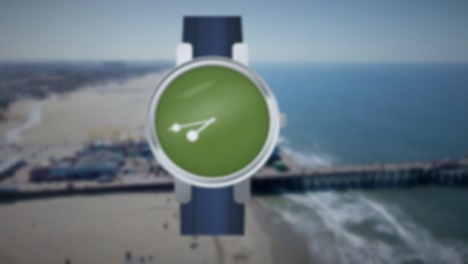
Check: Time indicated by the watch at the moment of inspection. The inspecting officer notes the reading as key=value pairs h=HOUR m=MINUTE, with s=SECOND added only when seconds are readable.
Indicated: h=7 m=43
